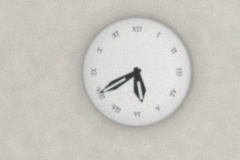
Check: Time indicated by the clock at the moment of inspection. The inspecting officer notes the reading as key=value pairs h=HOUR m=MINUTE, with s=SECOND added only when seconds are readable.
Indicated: h=5 m=40
